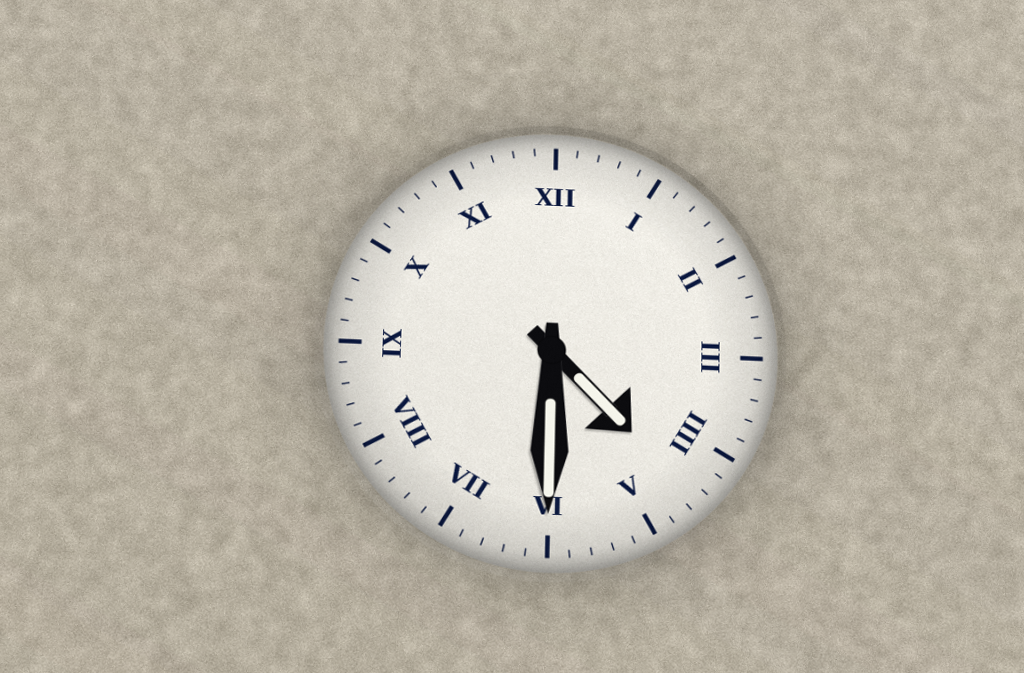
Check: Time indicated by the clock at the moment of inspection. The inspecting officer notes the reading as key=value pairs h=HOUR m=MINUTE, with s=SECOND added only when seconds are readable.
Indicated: h=4 m=30
